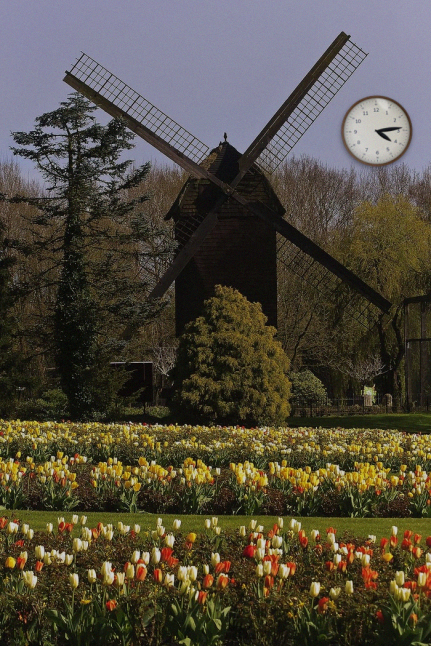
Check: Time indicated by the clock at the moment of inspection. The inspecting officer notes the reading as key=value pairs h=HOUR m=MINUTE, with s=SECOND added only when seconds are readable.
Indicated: h=4 m=14
